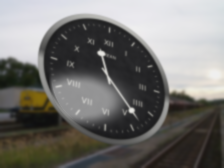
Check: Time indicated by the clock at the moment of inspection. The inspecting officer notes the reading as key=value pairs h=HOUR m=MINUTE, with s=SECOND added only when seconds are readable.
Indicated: h=11 m=23
